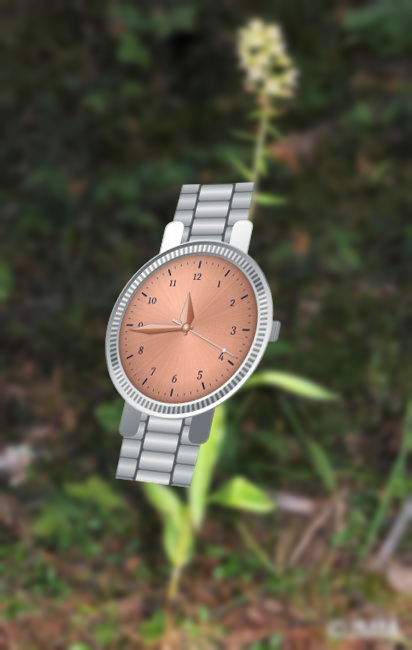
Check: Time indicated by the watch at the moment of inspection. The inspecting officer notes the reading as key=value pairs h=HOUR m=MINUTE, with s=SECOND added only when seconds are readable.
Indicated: h=11 m=44 s=19
